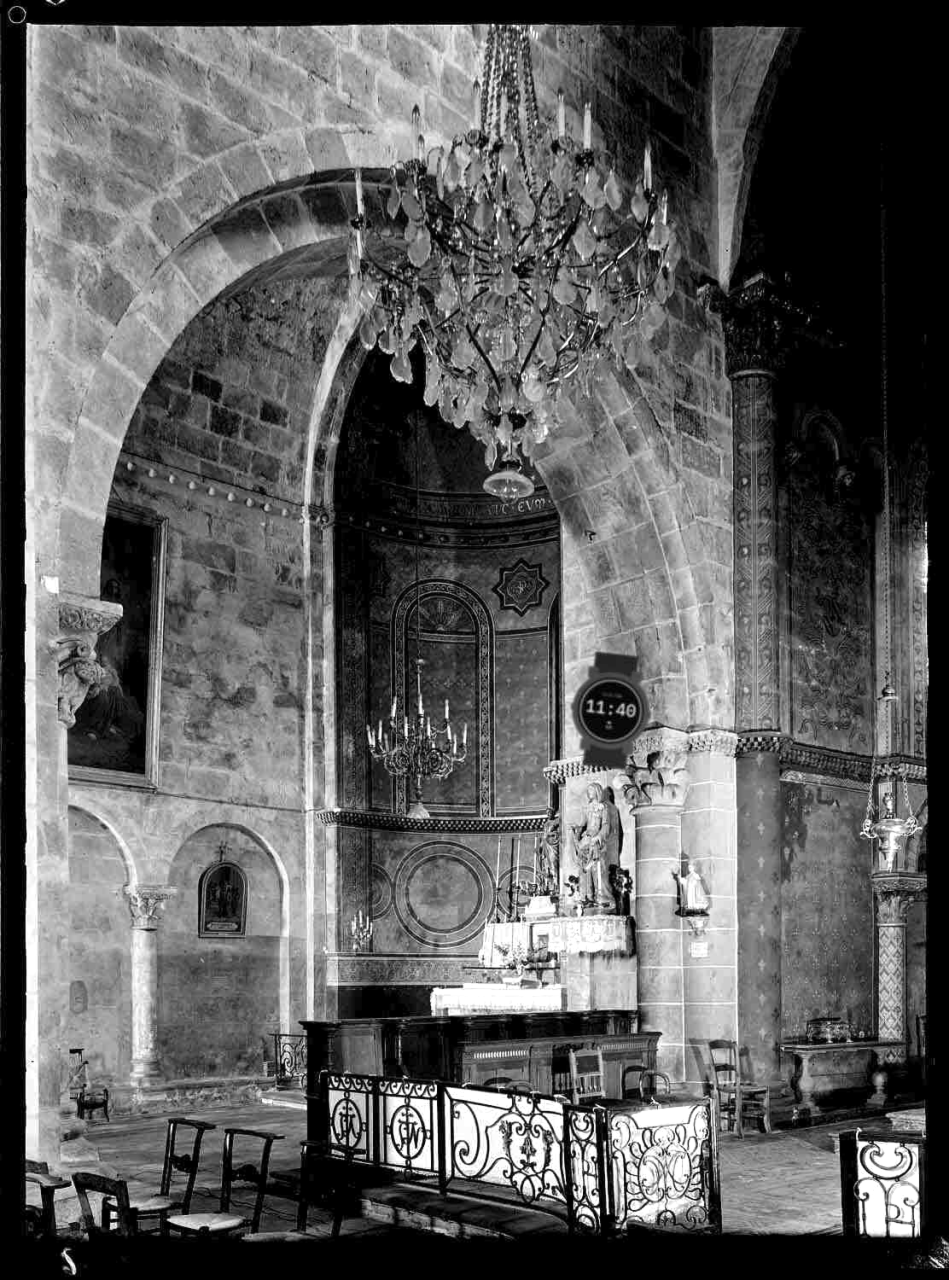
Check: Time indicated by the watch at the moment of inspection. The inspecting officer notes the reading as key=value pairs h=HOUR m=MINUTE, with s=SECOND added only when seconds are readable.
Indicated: h=11 m=40
